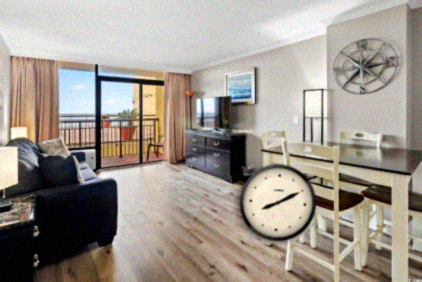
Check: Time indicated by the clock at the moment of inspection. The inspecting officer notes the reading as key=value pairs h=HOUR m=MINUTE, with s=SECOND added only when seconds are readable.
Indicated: h=8 m=10
